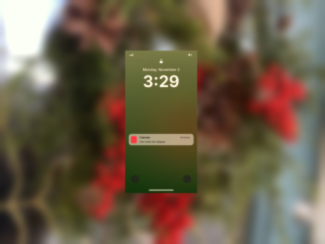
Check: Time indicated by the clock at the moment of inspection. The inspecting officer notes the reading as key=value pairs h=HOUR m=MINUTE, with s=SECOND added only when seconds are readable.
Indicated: h=3 m=29
